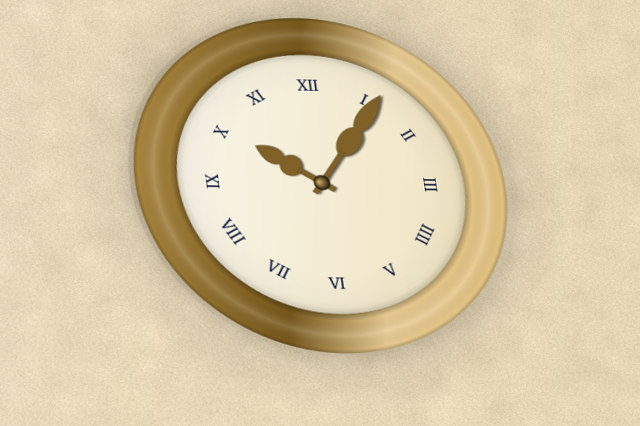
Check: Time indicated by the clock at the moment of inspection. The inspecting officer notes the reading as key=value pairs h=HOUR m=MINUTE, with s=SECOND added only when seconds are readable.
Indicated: h=10 m=6
